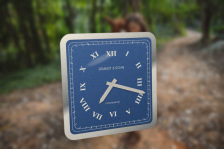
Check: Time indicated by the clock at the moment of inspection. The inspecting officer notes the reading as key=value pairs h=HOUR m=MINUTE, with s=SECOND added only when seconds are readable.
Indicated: h=7 m=18
